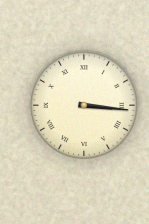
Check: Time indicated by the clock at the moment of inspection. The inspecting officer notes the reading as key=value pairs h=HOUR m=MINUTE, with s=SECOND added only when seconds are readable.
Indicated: h=3 m=16
